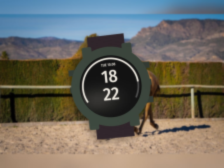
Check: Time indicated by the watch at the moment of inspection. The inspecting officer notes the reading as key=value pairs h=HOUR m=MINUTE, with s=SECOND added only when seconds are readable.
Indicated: h=18 m=22
